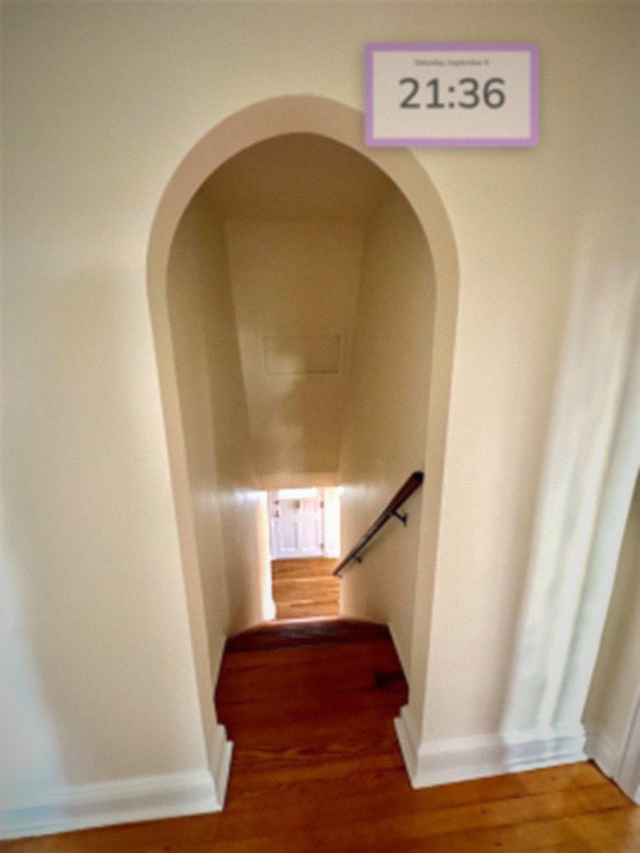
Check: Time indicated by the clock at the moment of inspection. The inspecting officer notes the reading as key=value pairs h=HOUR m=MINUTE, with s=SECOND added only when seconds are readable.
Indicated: h=21 m=36
